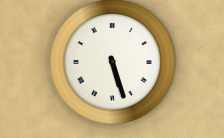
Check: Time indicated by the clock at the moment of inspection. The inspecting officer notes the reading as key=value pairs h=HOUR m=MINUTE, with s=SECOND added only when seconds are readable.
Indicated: h=5 m=27
